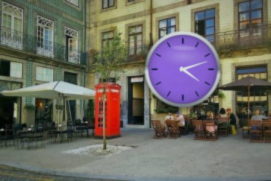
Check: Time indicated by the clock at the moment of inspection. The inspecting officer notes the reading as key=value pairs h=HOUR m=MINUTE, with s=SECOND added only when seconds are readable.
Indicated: h=4 m=12
